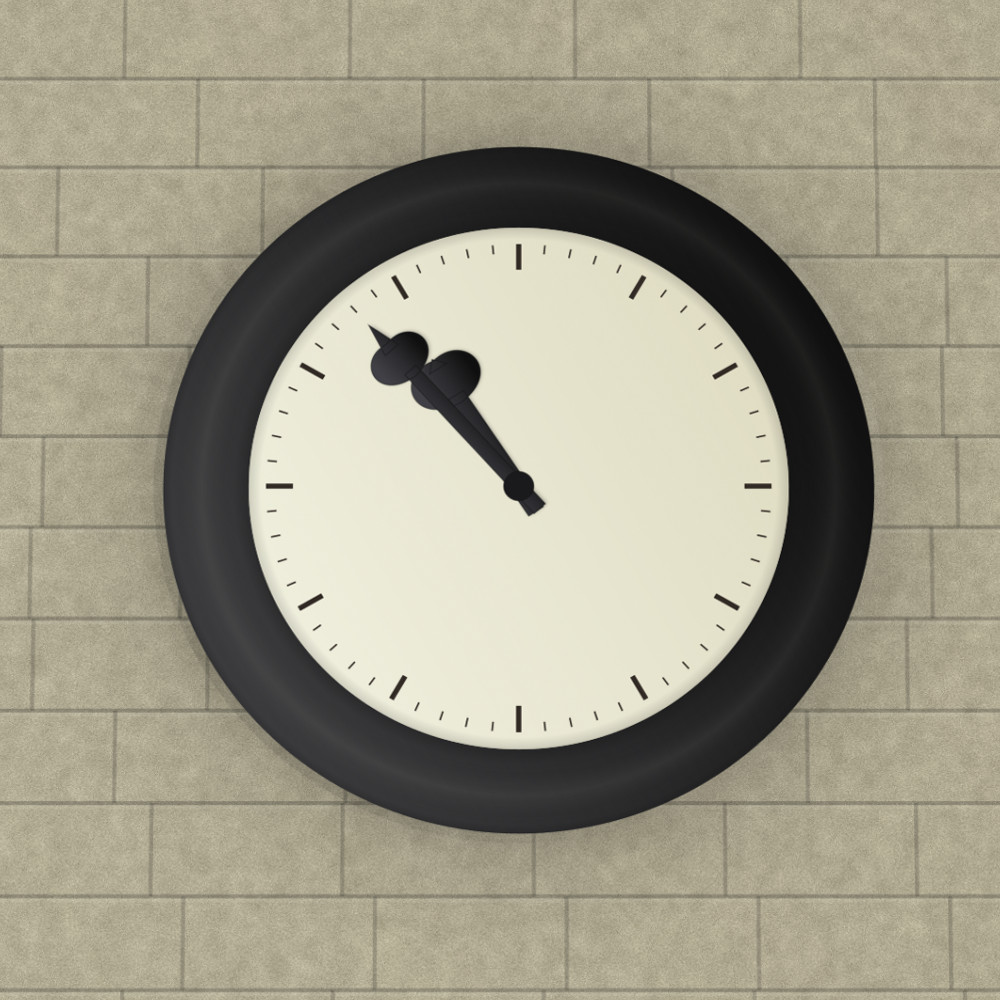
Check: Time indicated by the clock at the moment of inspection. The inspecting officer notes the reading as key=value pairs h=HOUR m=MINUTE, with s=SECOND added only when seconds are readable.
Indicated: h=10 m=53
